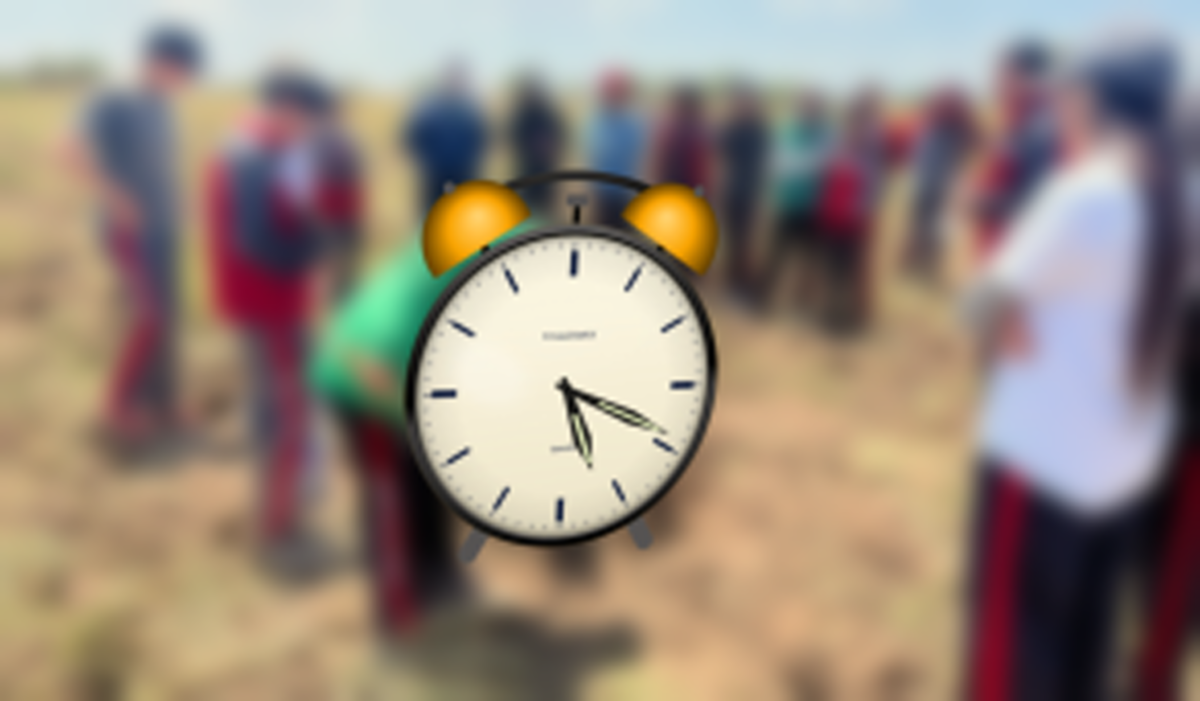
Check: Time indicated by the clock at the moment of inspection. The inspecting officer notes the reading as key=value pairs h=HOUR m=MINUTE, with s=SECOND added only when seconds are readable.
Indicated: h=5 m=19
